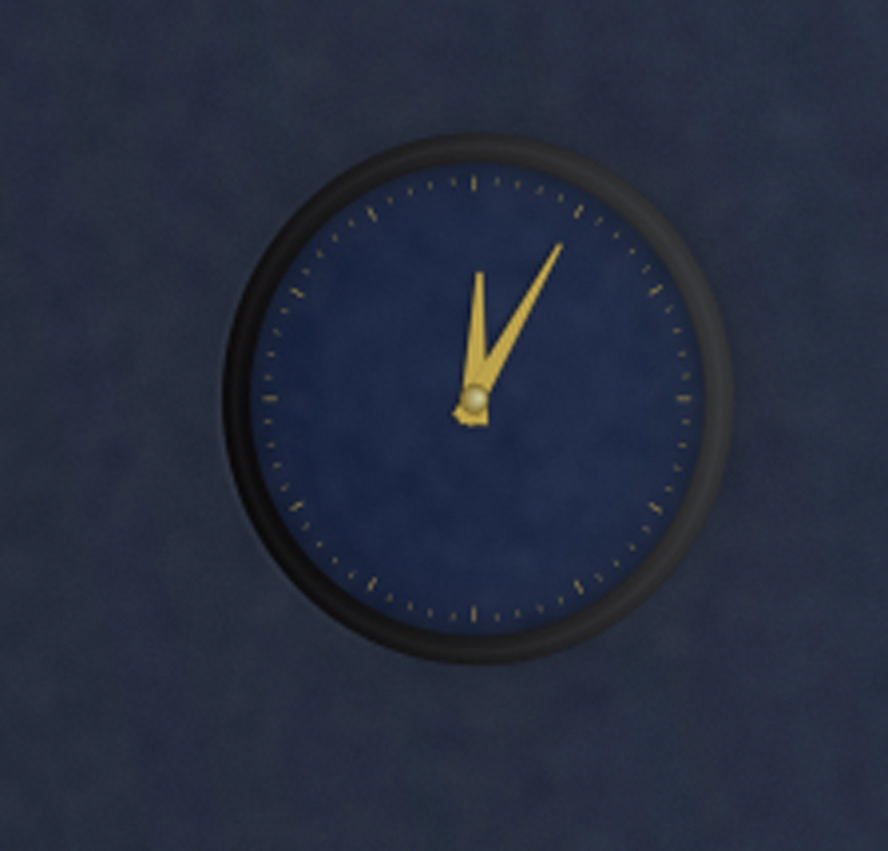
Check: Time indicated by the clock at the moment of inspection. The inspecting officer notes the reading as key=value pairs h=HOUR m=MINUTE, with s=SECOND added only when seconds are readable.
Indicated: h=12 m=5
